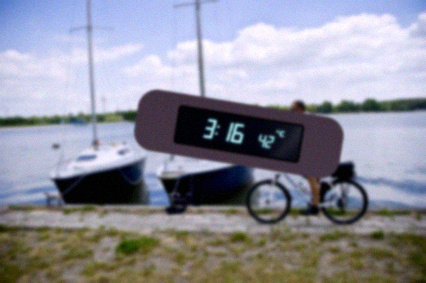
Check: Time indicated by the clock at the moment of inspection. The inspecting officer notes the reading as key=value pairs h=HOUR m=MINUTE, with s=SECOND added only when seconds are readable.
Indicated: h=3 m=16
